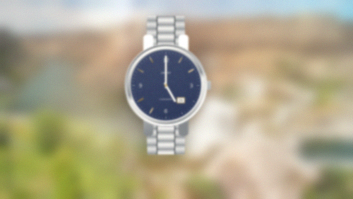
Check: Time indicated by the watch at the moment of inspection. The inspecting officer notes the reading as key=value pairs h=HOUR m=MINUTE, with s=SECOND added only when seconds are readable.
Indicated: h=5 m=0
